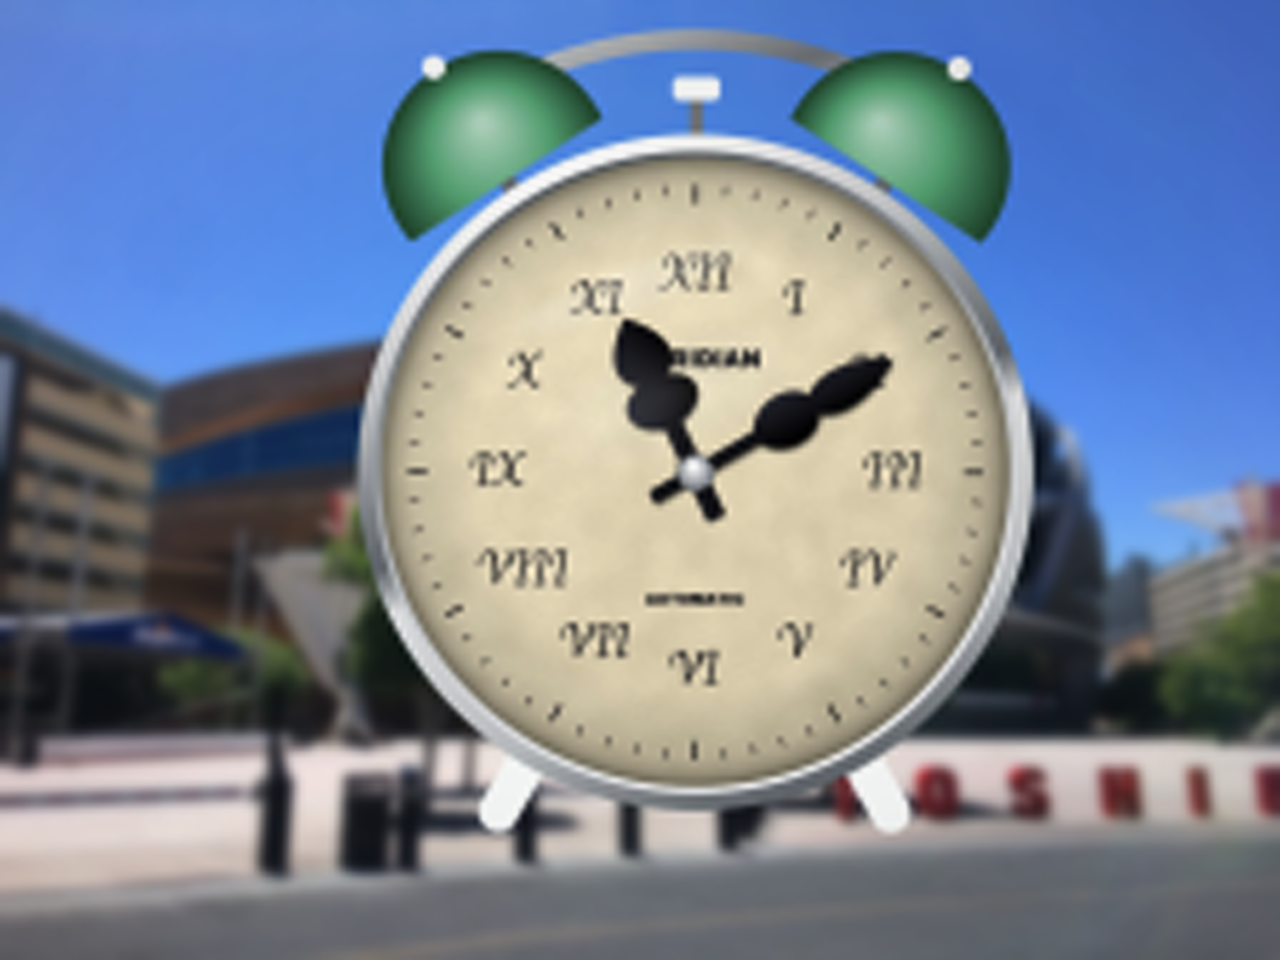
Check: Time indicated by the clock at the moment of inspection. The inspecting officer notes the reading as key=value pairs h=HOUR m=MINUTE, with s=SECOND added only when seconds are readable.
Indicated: h=11 m=10
